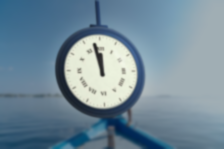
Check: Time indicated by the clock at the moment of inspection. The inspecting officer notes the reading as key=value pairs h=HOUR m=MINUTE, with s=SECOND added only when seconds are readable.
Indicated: h=11 m=58
